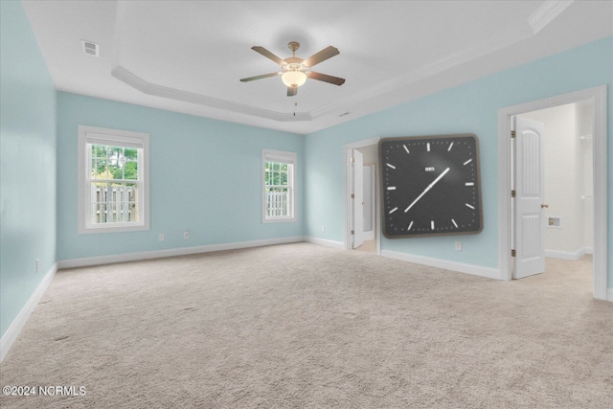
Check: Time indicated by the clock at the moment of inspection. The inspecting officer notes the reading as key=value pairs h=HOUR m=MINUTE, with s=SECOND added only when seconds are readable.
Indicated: h=1 m=38
